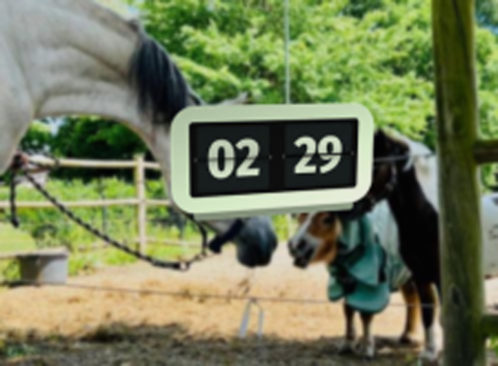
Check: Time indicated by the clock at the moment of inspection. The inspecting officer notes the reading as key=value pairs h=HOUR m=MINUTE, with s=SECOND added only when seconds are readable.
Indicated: h=2 m=29
